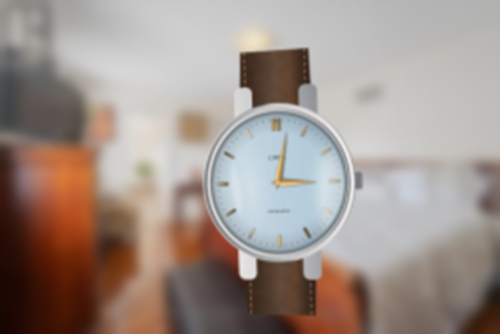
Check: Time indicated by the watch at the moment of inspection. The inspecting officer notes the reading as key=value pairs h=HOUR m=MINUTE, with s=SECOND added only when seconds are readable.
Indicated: h=3 m=2
